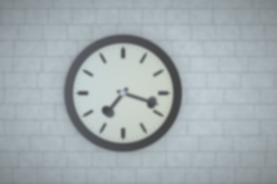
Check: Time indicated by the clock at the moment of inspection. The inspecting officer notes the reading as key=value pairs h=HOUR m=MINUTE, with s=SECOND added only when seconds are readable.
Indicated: h=7 m=18
